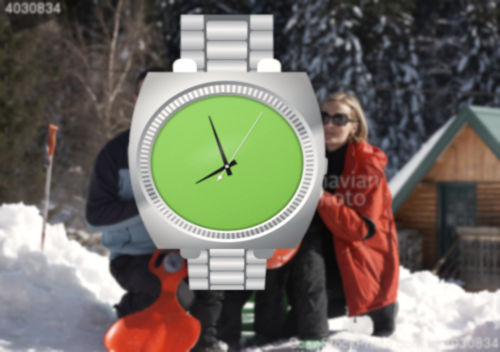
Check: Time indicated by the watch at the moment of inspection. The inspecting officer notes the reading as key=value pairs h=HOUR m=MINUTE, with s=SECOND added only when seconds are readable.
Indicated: h=7 m=57 s=5
